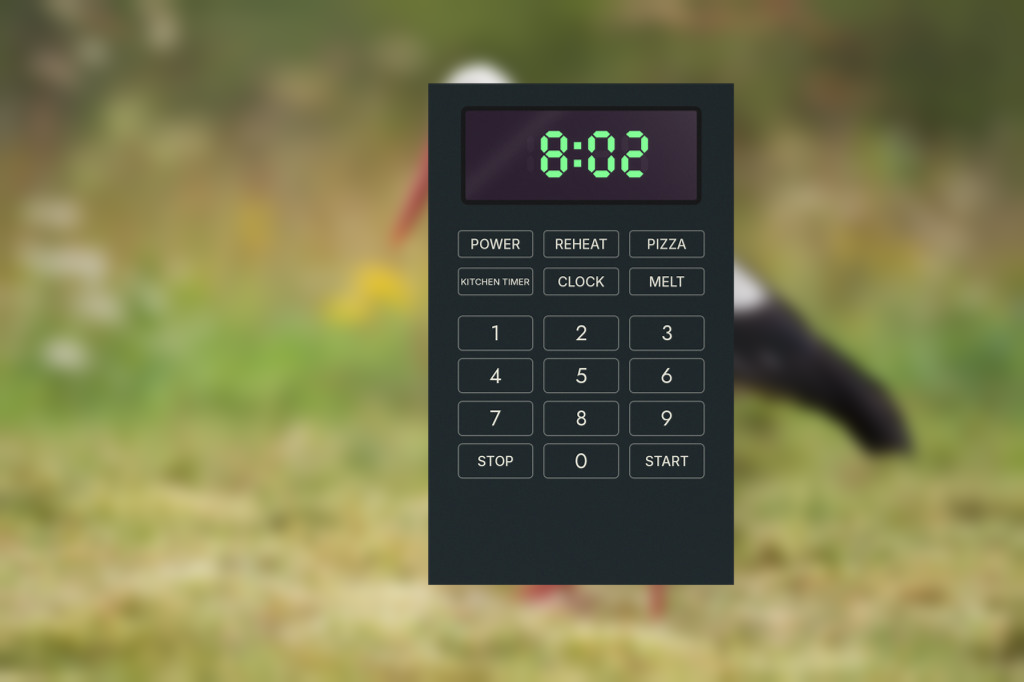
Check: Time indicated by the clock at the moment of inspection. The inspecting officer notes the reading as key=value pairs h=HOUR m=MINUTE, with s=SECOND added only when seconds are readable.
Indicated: h=8 m=2
